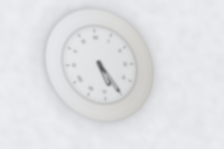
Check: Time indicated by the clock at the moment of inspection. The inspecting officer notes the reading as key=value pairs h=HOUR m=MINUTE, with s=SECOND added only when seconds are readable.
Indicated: h=5 m=25
